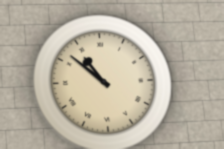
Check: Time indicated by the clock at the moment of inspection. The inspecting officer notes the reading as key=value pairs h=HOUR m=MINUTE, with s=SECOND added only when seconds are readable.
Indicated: h=10 m=52
